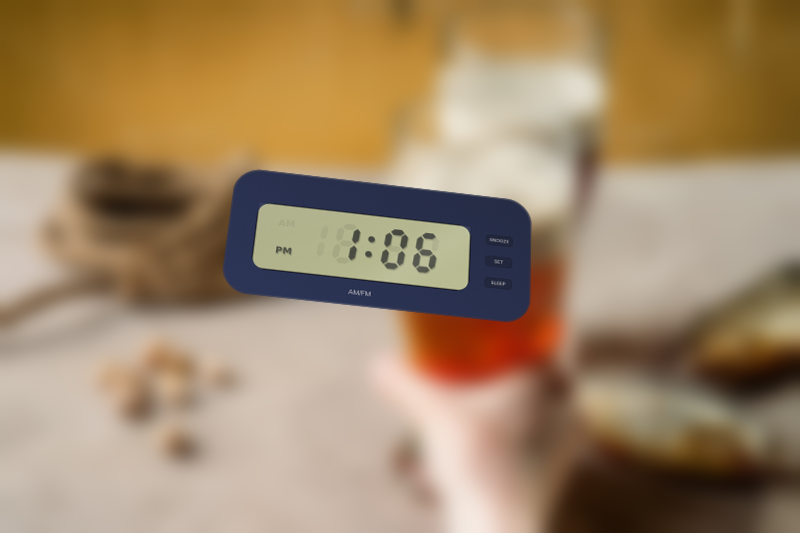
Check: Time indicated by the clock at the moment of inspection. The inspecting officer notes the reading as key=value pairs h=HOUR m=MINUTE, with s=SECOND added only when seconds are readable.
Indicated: h=1 m=6
